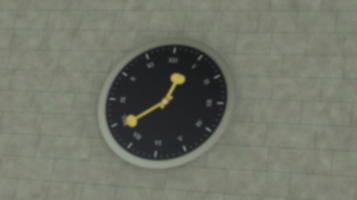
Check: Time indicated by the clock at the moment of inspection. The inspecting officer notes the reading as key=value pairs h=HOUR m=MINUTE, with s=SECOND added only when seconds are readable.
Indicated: h=12 m=39
